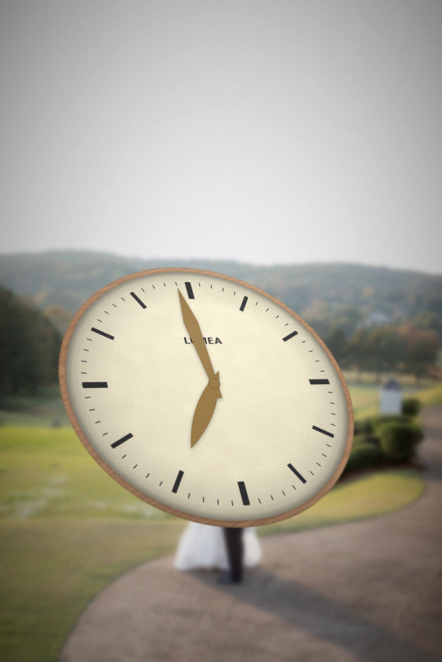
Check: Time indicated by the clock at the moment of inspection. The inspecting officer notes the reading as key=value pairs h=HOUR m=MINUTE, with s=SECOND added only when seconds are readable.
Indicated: h=6 m=59
